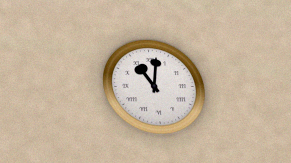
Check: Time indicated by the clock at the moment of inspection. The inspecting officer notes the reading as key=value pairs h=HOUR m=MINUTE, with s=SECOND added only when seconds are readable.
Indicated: h=11 m=2
